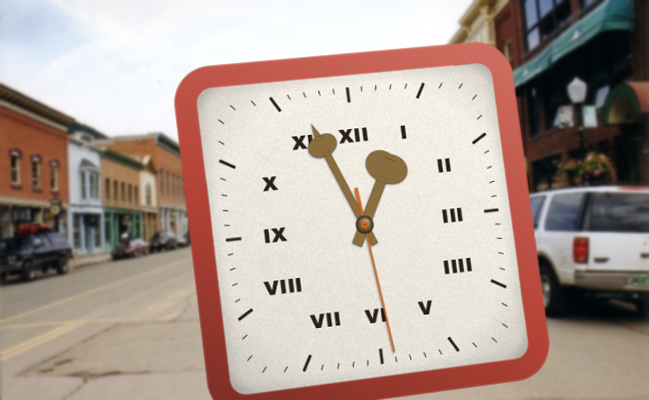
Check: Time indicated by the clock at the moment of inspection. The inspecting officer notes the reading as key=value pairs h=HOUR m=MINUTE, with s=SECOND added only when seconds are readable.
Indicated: h=12 m=56 s=29
